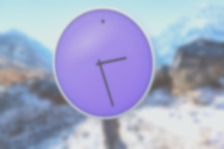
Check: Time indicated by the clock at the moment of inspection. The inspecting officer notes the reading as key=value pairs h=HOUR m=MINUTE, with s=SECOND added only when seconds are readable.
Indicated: h=2 m=26
